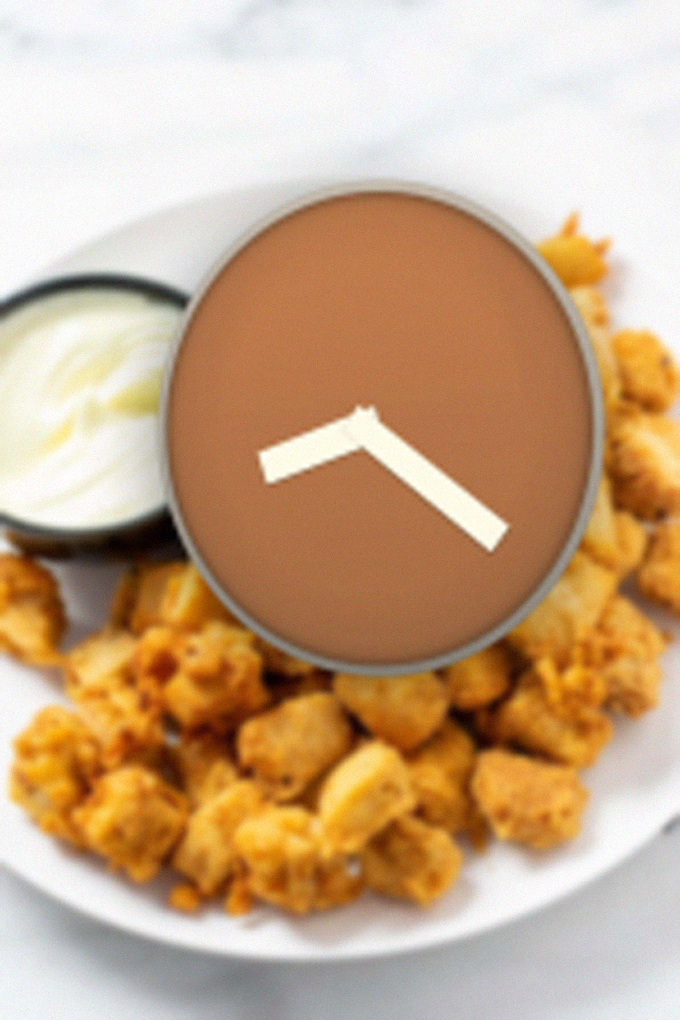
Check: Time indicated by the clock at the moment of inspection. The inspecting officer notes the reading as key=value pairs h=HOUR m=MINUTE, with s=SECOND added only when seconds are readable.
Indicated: h=8 m=21
